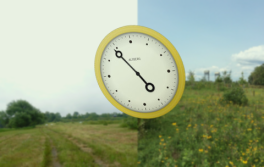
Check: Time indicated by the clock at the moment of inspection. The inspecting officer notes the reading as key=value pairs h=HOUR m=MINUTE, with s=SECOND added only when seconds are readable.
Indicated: h=4 m=54
